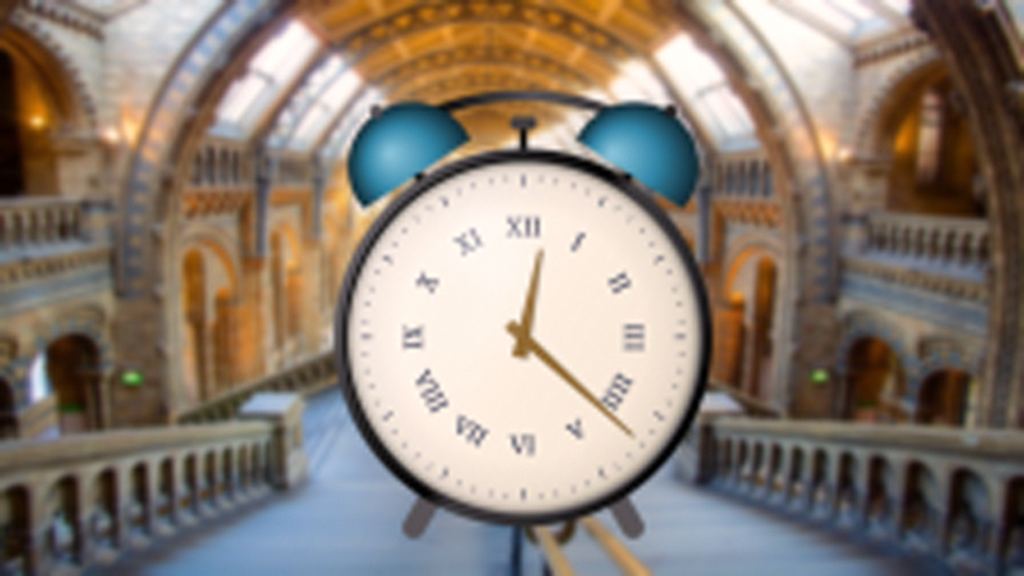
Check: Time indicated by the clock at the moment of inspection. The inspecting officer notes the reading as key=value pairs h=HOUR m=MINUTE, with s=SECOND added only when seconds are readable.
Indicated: h=12 m=22
